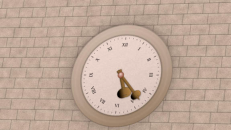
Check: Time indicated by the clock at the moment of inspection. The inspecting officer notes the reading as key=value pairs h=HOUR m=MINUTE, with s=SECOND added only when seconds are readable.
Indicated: h=5 m=23
